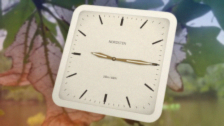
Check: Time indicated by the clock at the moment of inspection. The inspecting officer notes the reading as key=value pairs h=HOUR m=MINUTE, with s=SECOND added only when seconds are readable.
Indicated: h=9 m=15
